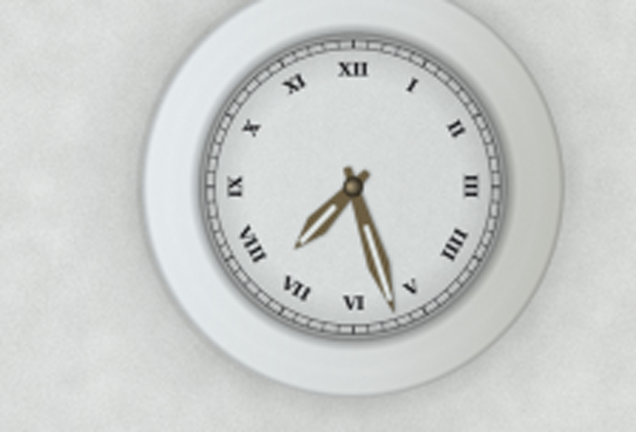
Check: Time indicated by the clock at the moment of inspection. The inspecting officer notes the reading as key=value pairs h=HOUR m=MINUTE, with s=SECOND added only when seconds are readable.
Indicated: h=7 m=27
